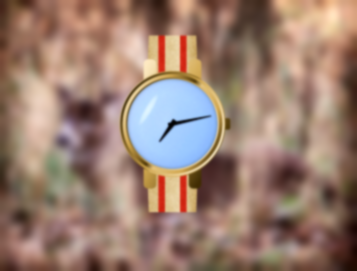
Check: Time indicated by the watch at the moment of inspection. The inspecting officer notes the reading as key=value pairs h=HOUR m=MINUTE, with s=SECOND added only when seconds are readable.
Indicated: h=7 m=13
